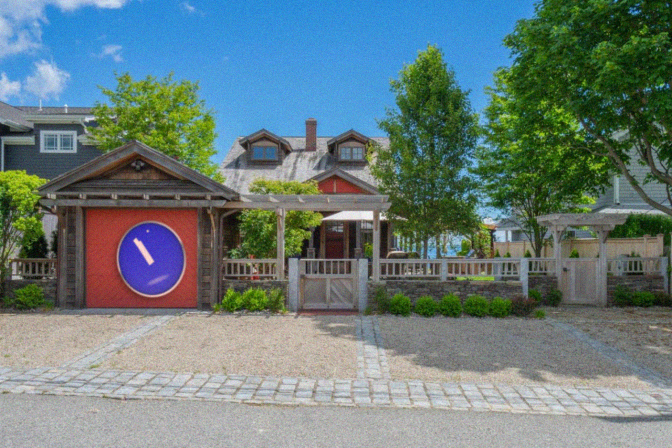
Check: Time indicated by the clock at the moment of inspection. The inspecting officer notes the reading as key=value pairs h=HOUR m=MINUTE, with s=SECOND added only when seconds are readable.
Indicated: h=10 m=54
